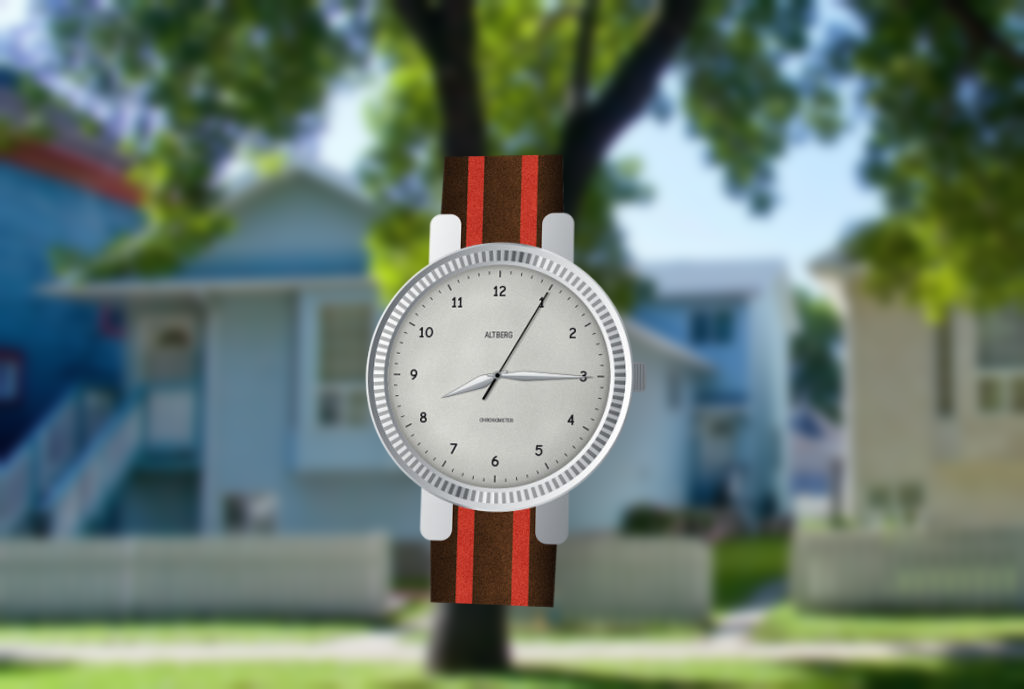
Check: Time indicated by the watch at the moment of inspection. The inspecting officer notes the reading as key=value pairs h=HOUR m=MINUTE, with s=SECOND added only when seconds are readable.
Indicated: h=8 m=15 s=5
